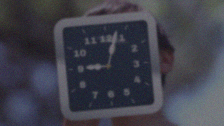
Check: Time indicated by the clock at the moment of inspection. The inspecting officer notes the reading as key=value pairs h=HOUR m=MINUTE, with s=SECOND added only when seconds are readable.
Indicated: h=9 m=3
